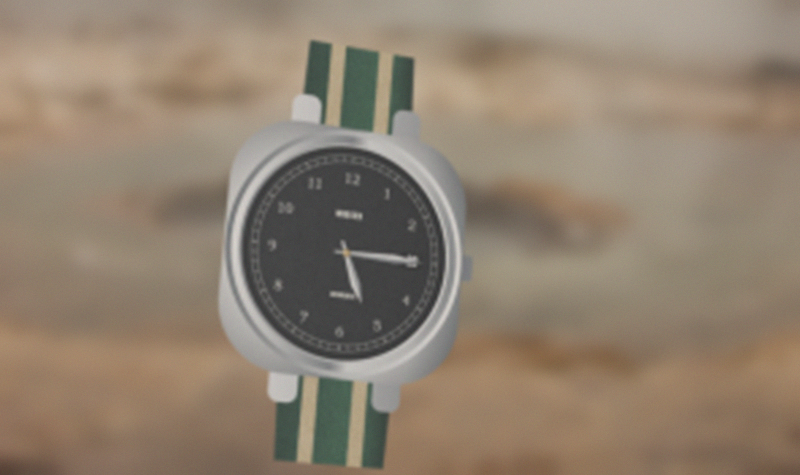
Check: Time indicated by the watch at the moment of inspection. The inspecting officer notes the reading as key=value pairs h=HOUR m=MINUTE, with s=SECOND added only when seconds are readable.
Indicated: h=5 m=15
